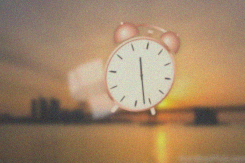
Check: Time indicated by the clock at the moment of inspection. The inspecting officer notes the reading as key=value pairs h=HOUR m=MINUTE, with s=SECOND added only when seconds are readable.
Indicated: h=11 m=27
